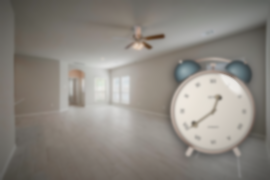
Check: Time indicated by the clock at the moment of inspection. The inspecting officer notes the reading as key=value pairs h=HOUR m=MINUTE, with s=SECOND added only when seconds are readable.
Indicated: h=12 m=39
